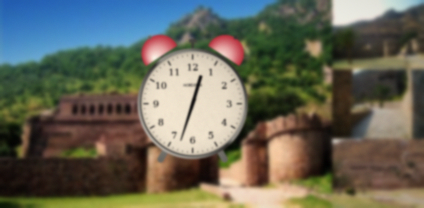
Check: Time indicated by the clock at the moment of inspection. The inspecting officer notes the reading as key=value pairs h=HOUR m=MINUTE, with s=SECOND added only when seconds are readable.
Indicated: h=12 m=33
